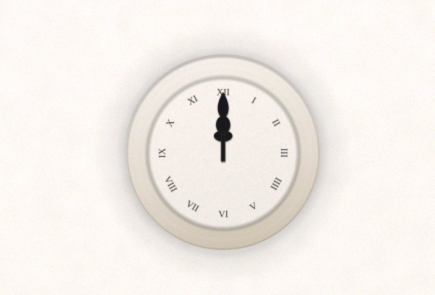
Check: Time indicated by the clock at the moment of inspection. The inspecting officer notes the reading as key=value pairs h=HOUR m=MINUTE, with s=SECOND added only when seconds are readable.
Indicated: h=12 m=0
